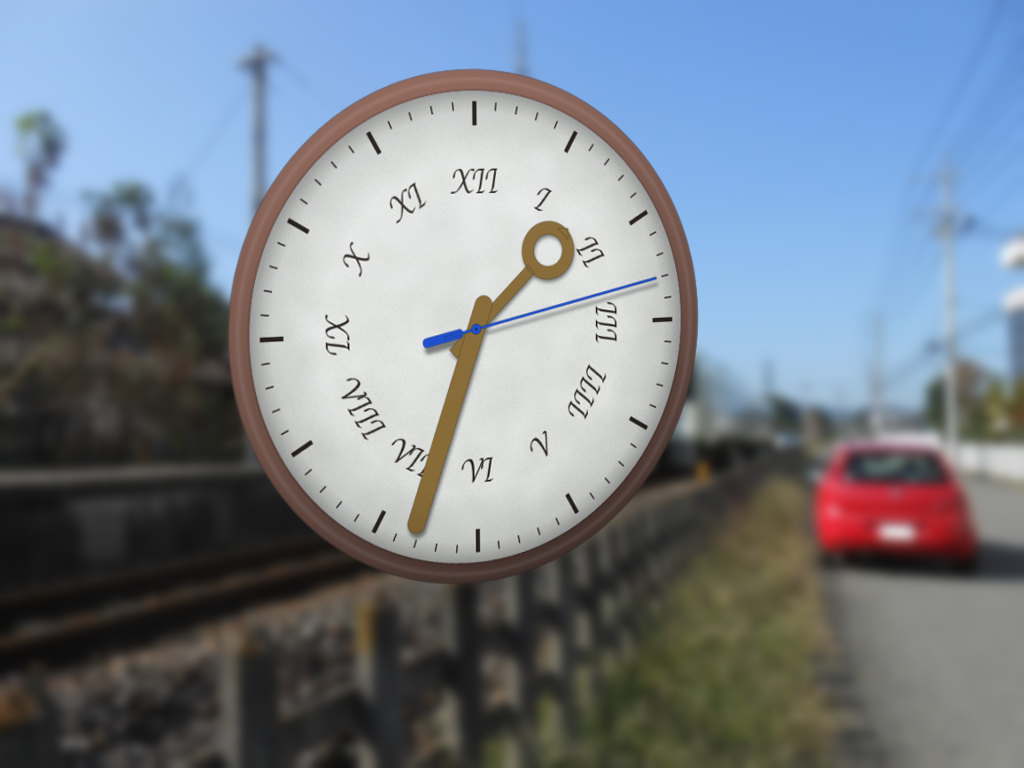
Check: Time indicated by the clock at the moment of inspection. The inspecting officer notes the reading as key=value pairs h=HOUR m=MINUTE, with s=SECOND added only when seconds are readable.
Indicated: h=1 m=33 s=13
